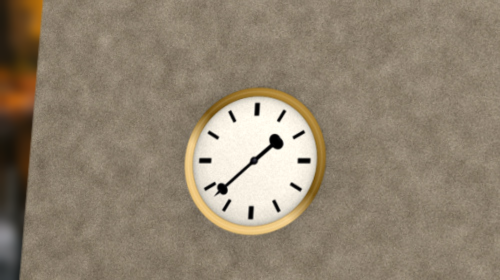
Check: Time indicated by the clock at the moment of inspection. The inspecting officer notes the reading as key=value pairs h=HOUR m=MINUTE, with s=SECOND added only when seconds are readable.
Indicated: h=1 m=38
